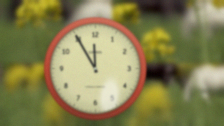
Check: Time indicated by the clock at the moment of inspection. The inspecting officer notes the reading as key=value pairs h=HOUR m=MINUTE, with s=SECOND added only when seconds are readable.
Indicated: h=11 m=55
